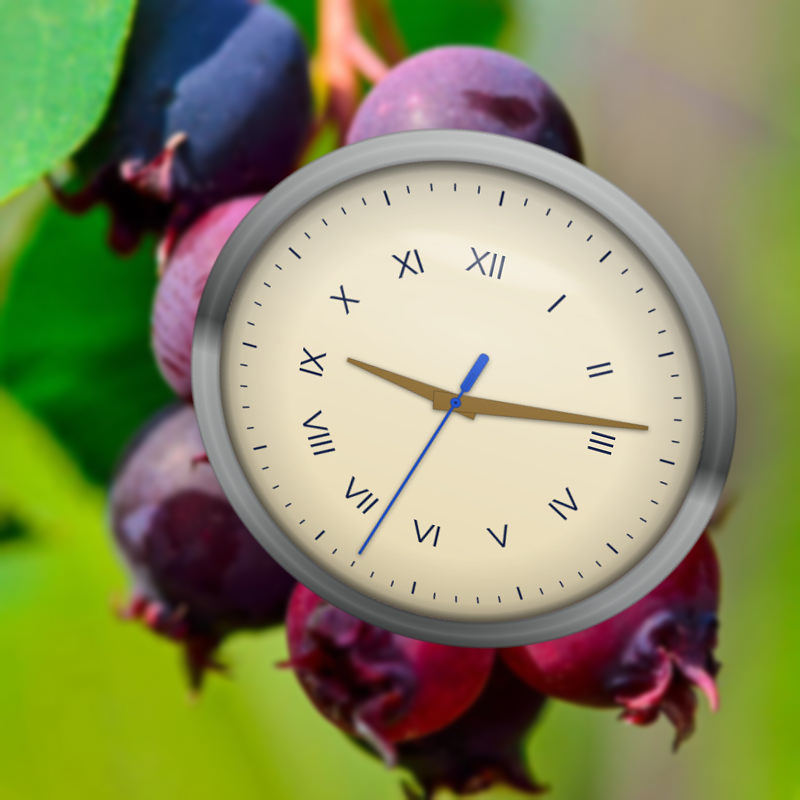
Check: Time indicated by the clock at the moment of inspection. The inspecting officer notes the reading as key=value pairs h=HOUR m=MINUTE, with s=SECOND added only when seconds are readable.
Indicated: h=9 m=13 s=33
